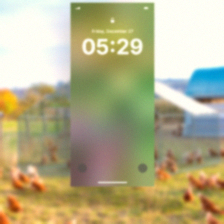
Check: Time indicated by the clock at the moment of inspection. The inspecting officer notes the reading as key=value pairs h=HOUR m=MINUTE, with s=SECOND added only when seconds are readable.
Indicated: h=5 m=29
